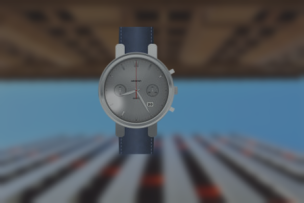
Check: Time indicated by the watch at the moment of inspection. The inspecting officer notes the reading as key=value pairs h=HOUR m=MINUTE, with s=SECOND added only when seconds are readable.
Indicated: h=8 m=25
